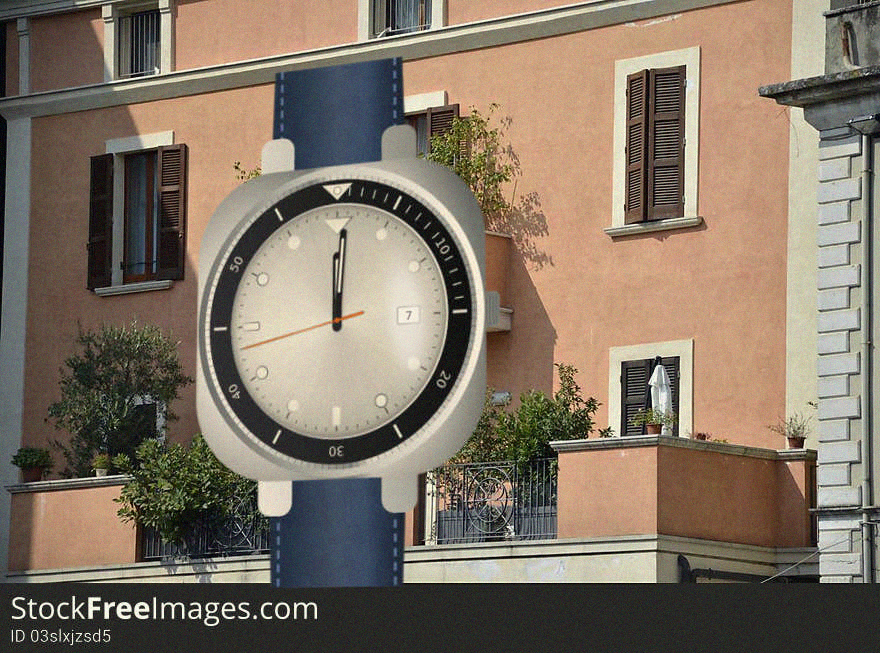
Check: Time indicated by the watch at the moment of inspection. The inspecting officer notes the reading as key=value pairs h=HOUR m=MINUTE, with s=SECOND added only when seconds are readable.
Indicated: h=12 m=0 s=43
